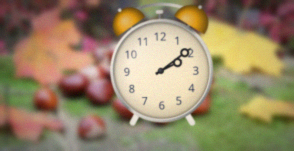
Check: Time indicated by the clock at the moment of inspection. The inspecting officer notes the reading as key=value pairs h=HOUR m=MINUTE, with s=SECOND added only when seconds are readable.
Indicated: h=2 m=9
